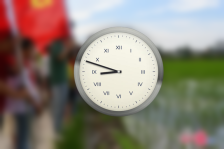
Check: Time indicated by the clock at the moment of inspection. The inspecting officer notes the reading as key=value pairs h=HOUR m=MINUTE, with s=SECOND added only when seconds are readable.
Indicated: h=8 m=48
